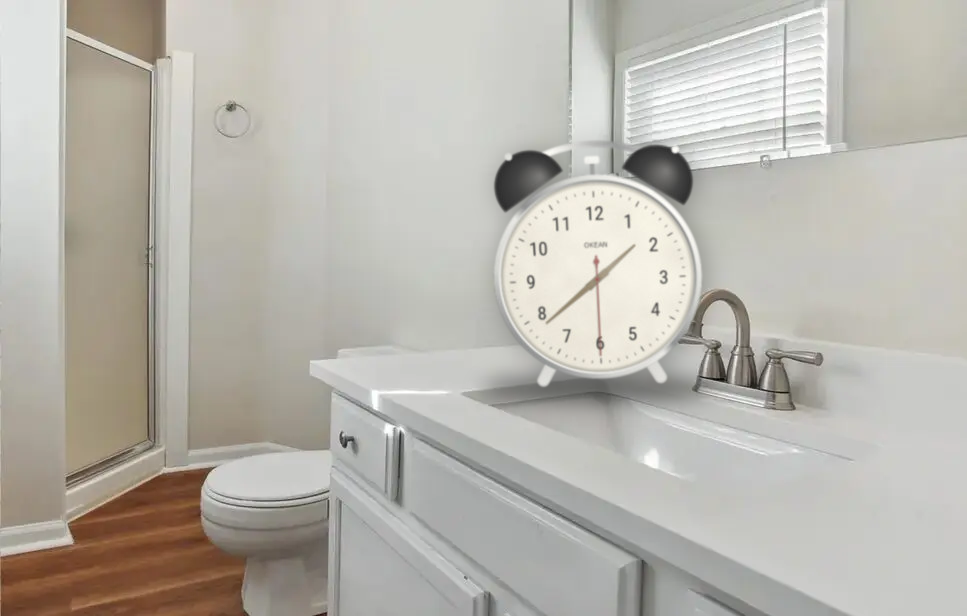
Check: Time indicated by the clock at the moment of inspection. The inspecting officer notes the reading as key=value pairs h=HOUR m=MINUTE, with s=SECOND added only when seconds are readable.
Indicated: h=1 m=38 s=30
